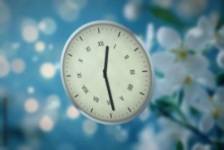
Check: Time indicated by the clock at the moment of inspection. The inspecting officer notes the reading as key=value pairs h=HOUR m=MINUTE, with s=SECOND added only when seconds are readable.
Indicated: h=12 m=29
